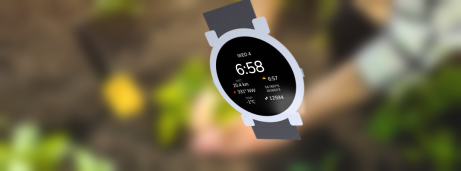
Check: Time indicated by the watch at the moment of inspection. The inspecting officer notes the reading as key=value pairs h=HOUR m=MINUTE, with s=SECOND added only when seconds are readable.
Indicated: h=6 m=58
